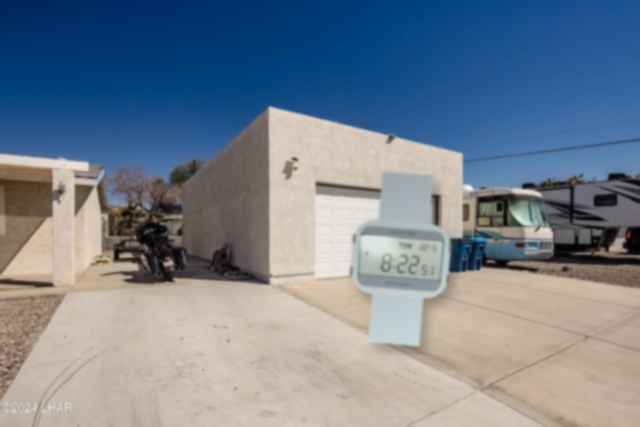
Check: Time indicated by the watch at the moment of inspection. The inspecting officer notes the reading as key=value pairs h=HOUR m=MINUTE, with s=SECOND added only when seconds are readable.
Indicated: h=8 m=22
